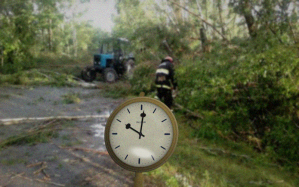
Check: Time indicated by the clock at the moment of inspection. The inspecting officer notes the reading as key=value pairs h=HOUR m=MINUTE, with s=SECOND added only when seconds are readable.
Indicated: h=10 m=1
